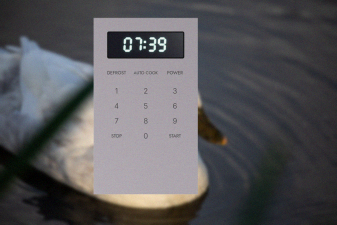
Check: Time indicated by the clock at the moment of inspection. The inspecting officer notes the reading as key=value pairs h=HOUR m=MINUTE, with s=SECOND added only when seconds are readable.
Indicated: h=7 m=39
